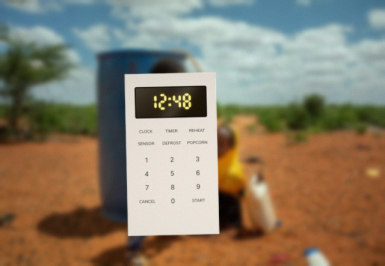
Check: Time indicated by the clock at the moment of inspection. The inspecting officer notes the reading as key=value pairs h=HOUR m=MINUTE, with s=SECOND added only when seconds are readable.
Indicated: h=12 m=48
